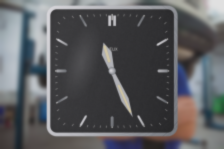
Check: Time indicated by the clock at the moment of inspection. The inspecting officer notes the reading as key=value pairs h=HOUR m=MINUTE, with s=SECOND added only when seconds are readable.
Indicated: h=11 m=26
